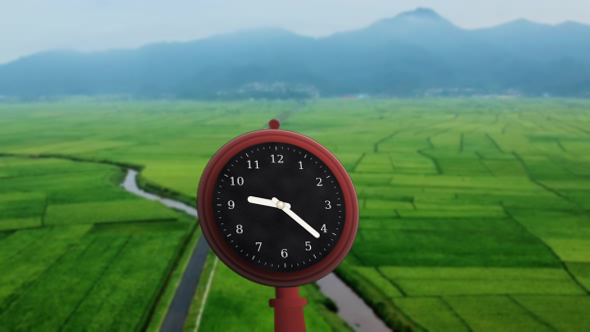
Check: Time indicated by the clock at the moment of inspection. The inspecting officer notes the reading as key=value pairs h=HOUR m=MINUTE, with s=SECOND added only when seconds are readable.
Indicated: h=9 m=22
